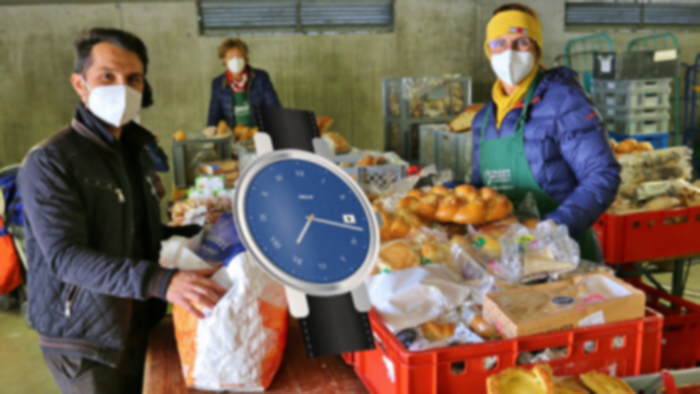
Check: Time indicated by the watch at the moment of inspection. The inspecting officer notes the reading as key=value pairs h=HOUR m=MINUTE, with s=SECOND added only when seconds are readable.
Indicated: h=7 m=17
